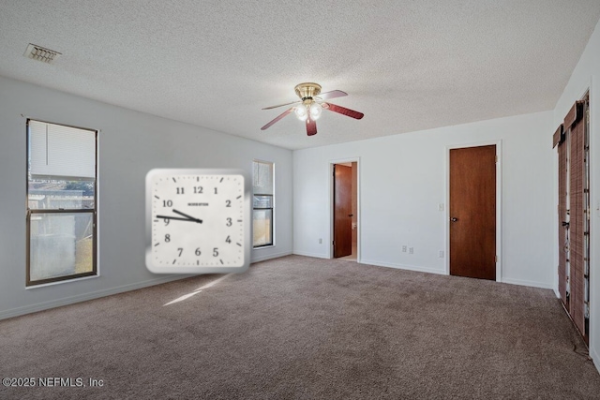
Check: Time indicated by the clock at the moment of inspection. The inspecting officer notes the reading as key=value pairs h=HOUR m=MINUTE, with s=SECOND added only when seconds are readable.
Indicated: h=9 m=46
